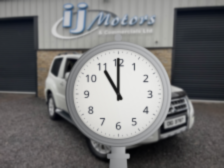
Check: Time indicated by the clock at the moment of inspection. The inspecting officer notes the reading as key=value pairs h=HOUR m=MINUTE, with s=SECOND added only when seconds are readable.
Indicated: h=11 m=0
